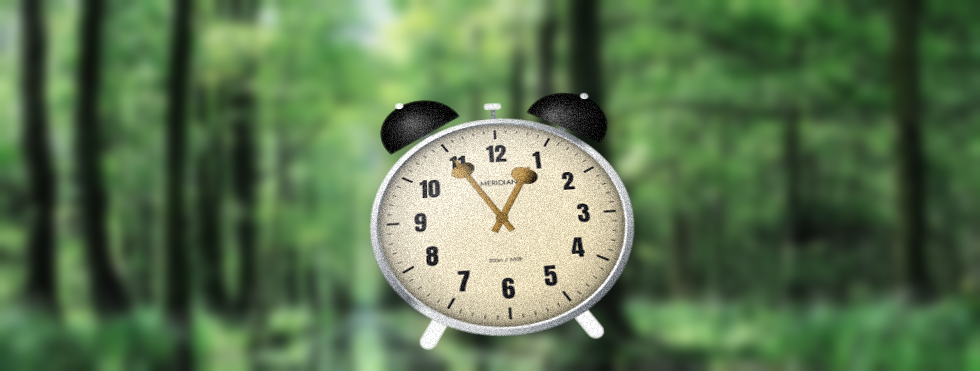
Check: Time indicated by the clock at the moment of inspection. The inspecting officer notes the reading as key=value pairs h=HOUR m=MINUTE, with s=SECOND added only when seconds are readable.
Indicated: h=12 m=55
